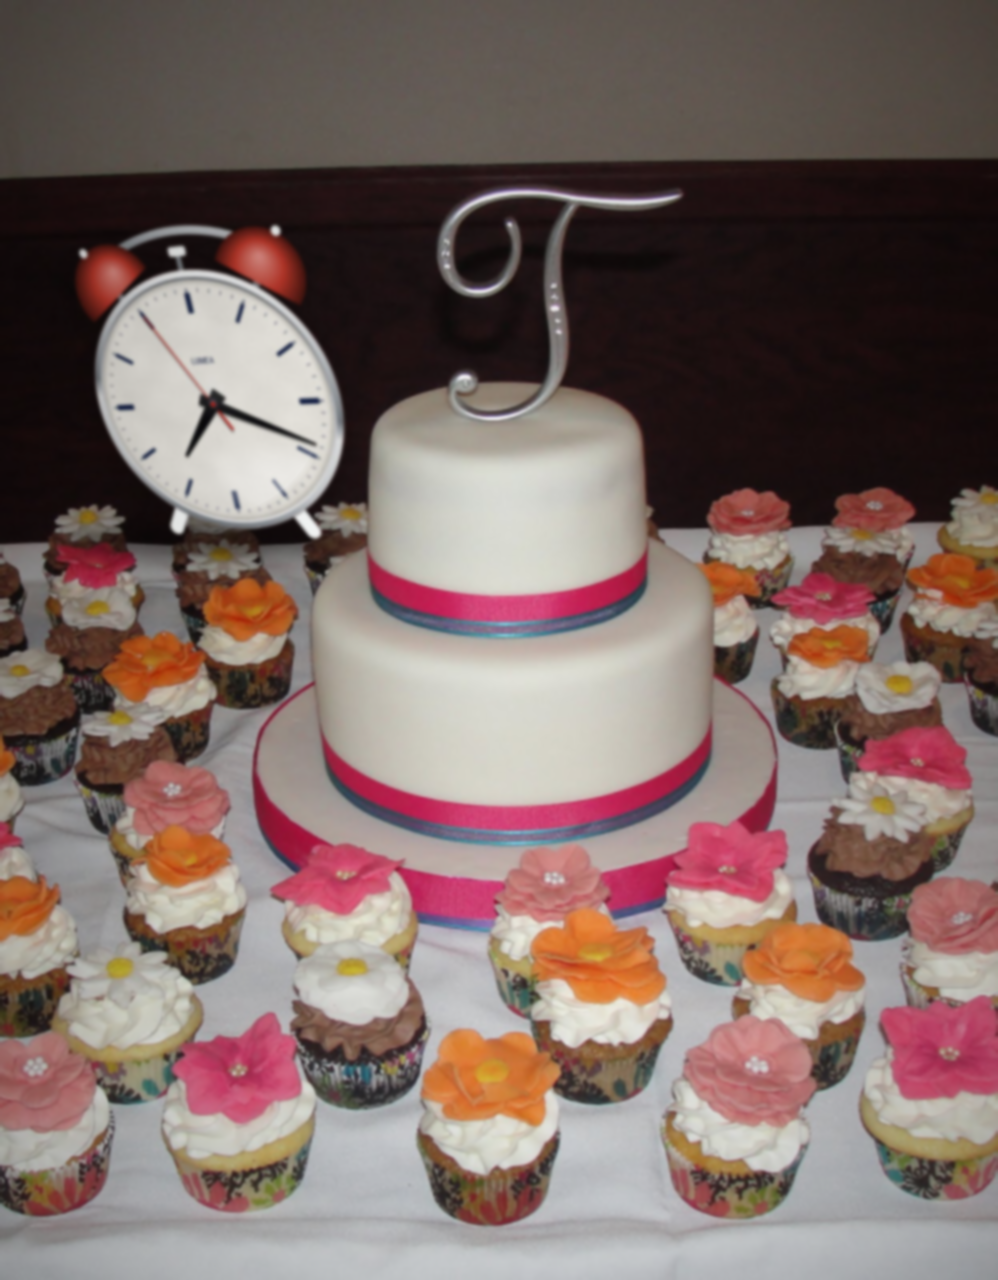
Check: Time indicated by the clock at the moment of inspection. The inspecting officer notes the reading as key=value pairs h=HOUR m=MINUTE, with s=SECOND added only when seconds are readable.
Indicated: h=7 m=18 s=55
